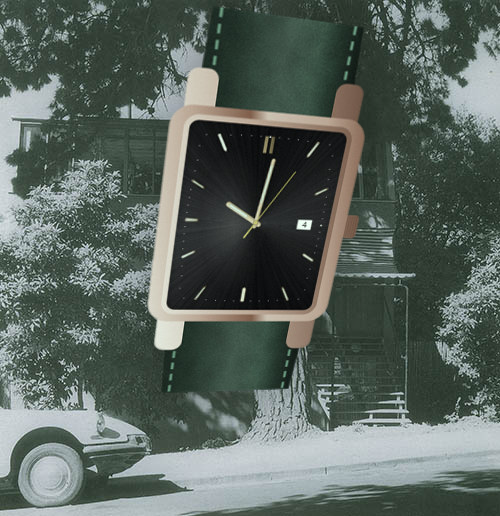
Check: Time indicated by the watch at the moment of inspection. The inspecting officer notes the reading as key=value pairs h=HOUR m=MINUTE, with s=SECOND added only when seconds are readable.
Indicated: h=10 m=1 s=5
